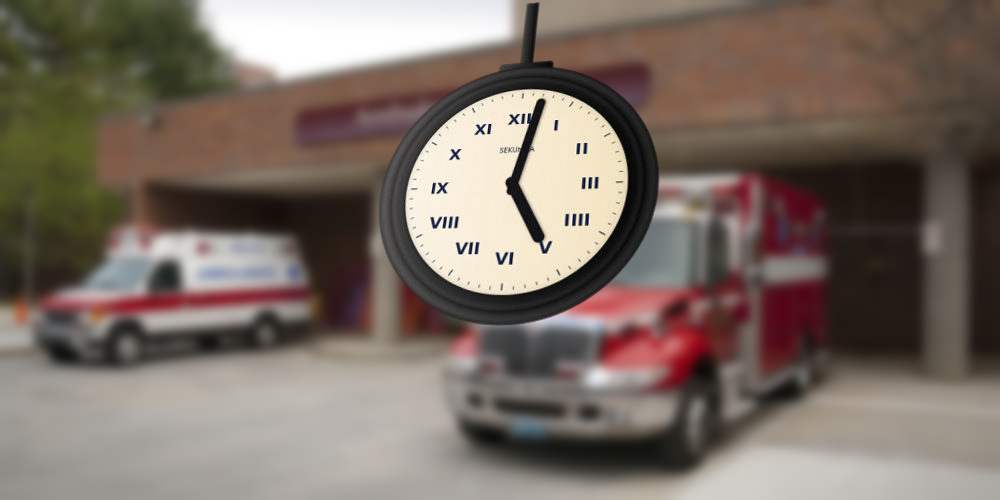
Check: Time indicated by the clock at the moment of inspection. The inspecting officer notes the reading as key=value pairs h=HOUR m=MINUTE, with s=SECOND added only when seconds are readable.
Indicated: h=5 m=2
